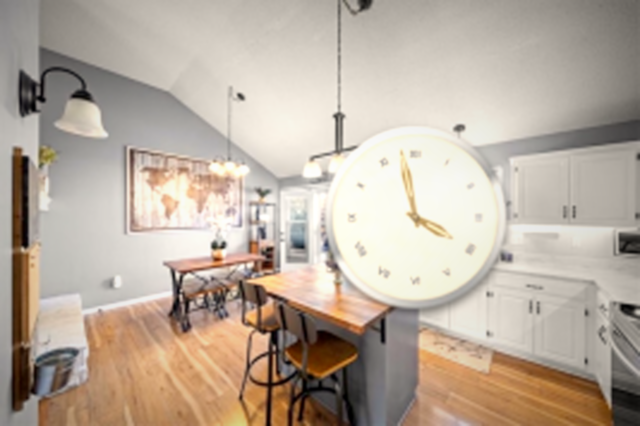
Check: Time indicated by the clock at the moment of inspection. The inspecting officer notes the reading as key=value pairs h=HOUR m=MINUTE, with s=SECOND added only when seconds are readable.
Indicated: h=3 m=58
